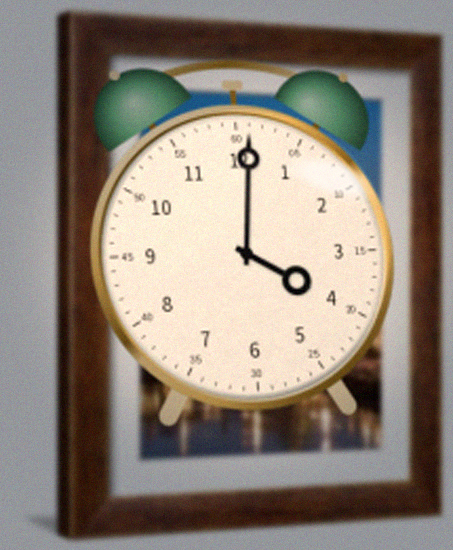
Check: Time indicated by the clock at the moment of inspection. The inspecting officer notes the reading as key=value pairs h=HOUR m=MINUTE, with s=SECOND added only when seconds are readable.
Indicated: h=4 m=1
